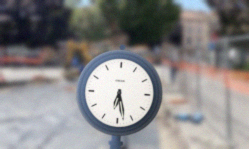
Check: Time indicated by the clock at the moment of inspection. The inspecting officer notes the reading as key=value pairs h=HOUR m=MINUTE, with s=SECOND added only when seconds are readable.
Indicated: h=6 m=28
